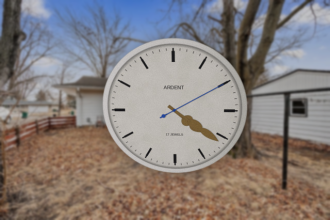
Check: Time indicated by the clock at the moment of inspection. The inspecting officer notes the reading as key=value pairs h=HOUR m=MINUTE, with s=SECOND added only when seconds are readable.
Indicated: h=4 m=21 s=10
